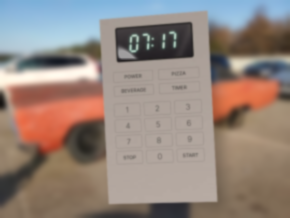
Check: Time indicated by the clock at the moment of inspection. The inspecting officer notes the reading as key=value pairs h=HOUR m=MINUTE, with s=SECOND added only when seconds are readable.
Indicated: h=7 m=17
